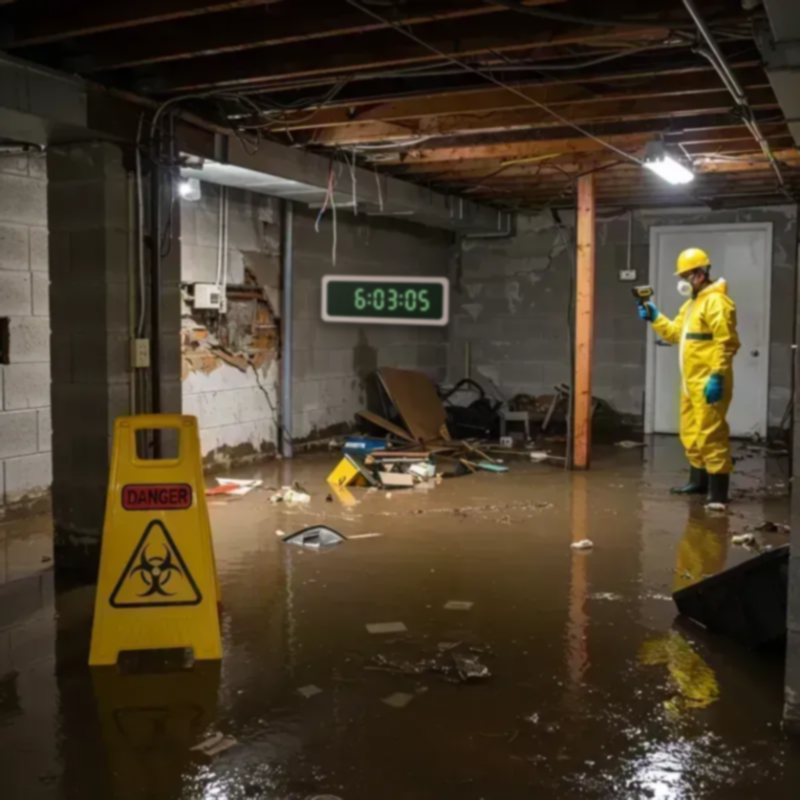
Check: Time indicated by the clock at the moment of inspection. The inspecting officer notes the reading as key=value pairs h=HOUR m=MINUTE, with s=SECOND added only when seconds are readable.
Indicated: h=6 m=3 s=5
